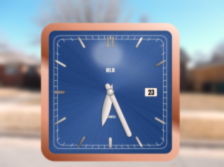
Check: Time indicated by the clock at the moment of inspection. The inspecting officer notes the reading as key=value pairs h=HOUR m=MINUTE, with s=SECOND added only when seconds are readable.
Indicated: h=6 m=26
